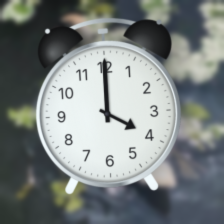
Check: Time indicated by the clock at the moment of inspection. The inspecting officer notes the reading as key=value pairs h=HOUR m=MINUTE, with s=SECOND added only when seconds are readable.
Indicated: h=4 m=0
